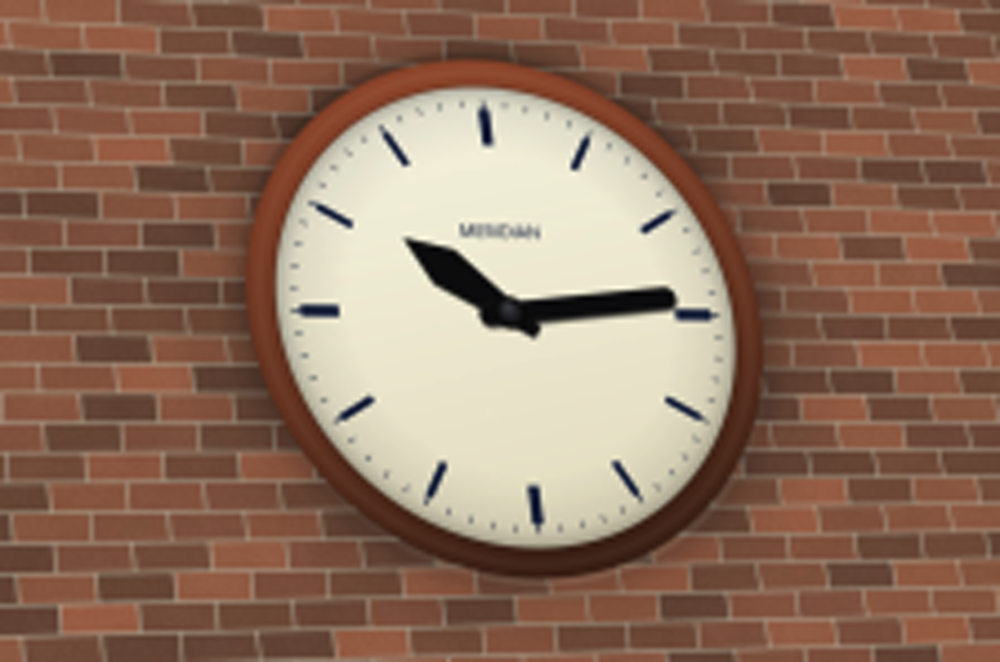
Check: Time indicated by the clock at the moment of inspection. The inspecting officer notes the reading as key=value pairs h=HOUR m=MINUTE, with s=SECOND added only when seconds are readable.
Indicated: h=10 m=14
